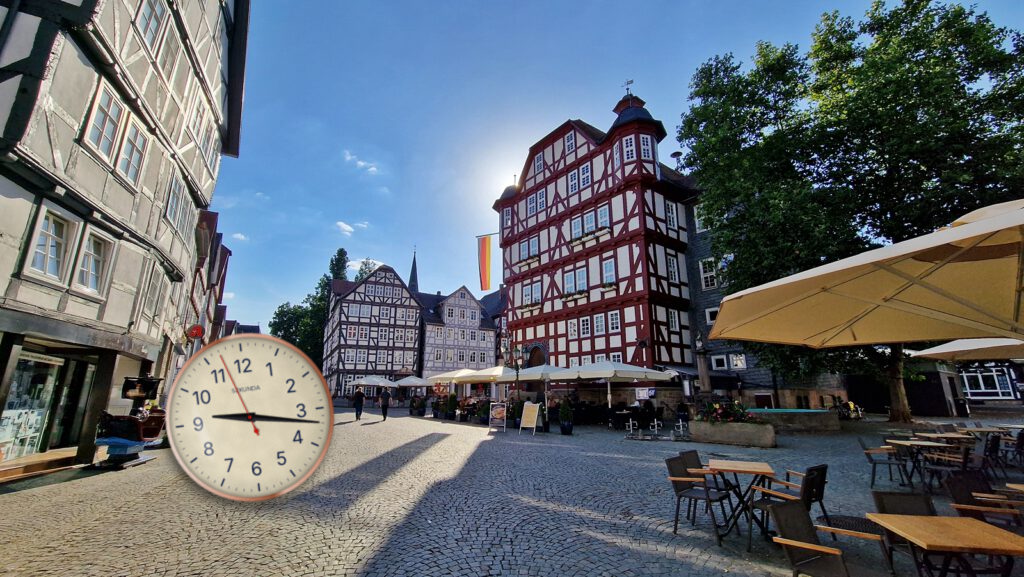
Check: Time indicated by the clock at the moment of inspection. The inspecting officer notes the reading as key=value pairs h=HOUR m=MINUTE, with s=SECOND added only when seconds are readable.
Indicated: h=9 m=16 s=57
